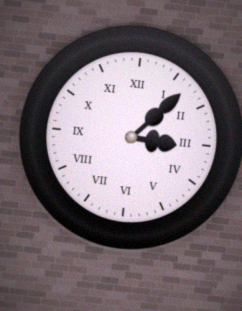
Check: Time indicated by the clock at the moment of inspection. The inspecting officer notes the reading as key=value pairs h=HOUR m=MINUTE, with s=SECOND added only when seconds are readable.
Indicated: h=3 m=7
